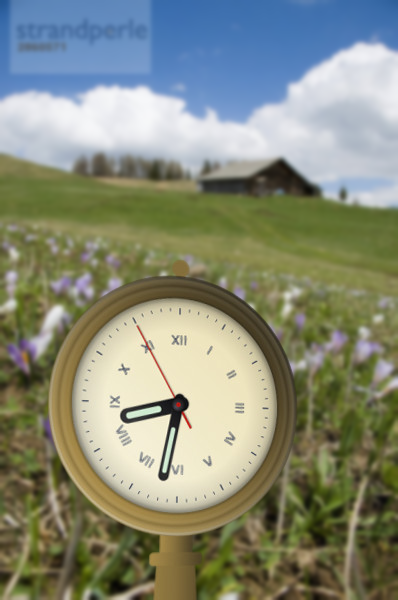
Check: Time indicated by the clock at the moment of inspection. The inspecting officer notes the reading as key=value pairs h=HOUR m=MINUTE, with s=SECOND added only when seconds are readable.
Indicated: h=8 m=31 s=55
